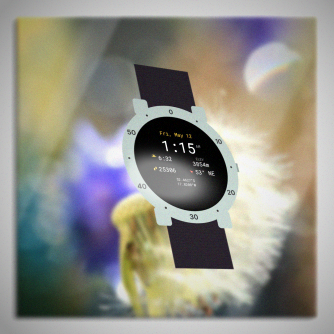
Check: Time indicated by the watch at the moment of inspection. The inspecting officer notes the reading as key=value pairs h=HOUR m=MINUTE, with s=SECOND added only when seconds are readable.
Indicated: h=1 m=15
